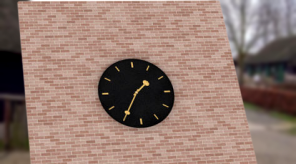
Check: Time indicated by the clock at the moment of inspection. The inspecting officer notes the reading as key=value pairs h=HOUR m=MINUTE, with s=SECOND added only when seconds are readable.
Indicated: h=1 m=35
